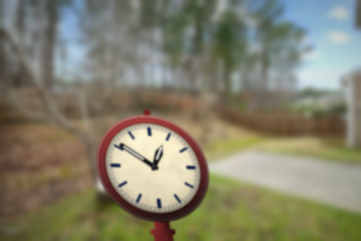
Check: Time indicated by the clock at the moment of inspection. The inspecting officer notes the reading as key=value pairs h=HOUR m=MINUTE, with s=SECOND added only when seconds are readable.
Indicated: h=12 m=51
